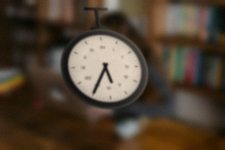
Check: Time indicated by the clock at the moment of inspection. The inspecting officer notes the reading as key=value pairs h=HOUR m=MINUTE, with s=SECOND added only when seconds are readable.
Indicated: h=5 m=35
